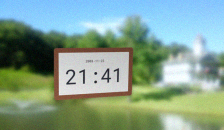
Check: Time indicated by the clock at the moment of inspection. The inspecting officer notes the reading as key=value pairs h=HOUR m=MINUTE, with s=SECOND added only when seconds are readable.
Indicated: h=21 m=41
